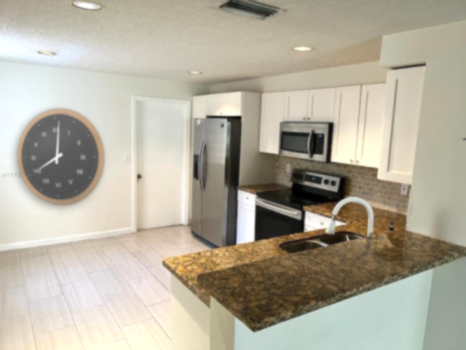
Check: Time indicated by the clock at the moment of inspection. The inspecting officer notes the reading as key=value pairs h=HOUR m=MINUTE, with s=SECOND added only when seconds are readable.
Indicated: h=8 m=1
